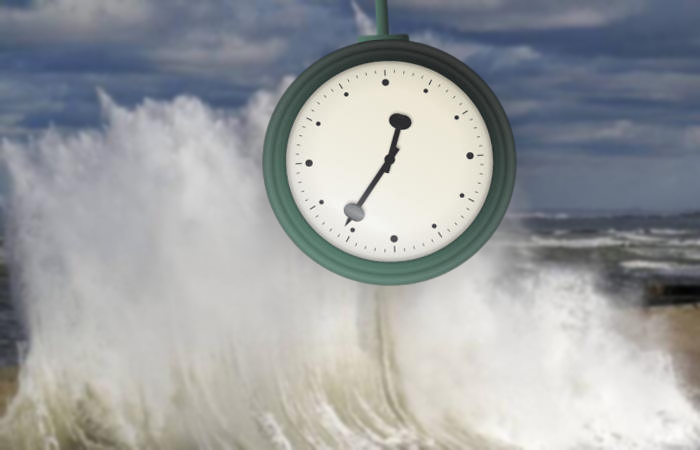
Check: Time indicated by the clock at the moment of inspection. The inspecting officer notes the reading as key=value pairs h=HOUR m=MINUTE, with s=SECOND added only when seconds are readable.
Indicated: h=12 m=36
